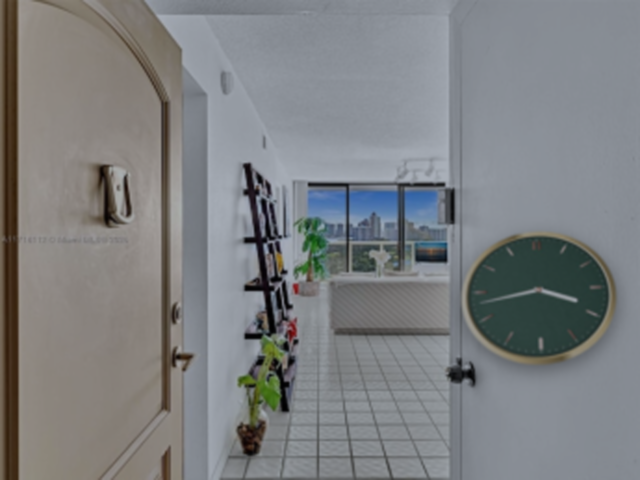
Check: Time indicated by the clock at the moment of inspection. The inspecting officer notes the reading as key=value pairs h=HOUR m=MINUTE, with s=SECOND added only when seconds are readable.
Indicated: h=3 m=43
